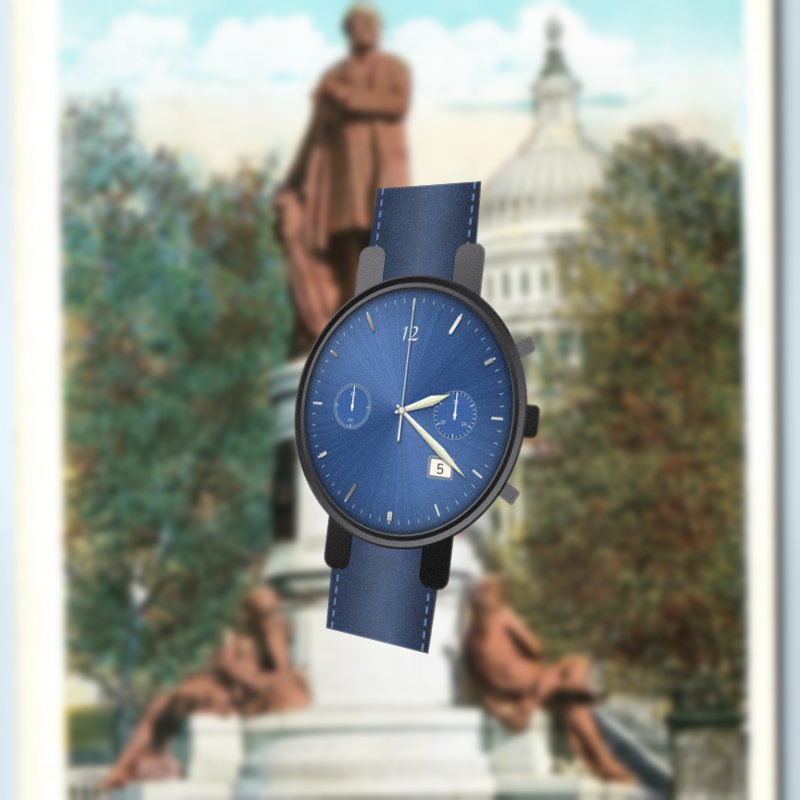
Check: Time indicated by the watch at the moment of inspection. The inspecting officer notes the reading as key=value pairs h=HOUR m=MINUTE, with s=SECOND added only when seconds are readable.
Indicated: h=2 m=21
